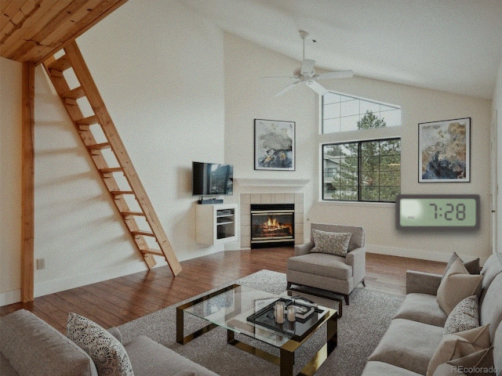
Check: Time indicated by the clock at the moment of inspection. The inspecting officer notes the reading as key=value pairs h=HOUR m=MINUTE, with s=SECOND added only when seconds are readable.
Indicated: h=7 m=28
